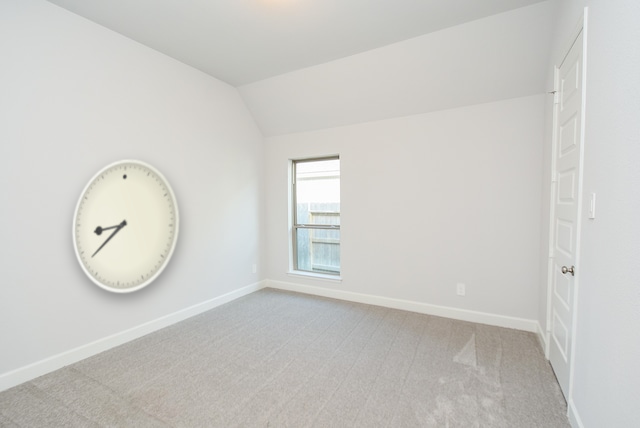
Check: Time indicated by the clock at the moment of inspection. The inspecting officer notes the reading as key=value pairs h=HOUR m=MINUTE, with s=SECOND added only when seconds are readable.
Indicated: h=8 m=38
